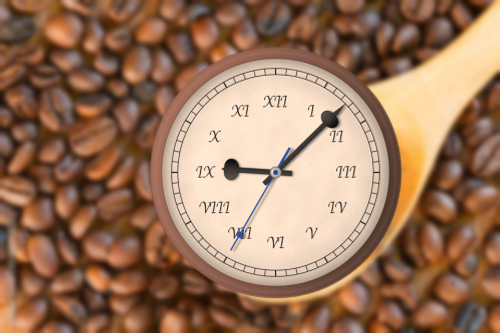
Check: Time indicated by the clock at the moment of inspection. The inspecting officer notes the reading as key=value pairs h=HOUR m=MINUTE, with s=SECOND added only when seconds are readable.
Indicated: h=9 m=7 s=35
